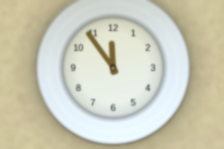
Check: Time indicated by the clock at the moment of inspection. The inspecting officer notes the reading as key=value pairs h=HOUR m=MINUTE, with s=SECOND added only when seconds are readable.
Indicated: h=11 m=54
